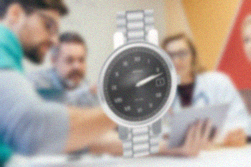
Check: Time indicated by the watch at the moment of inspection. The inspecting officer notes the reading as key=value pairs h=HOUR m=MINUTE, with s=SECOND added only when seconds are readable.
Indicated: h=2 m=12
